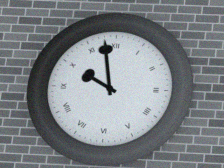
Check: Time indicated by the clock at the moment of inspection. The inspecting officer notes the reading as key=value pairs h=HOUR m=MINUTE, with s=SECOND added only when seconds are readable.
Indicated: h=9 m=58
